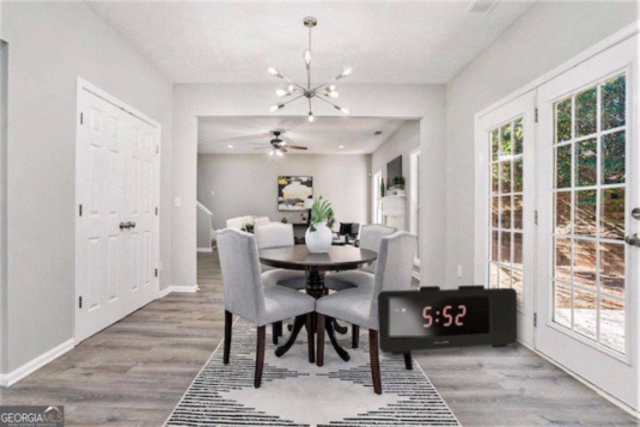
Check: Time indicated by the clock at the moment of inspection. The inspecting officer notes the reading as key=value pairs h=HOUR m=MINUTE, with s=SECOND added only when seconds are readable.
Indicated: h=5 m=52
